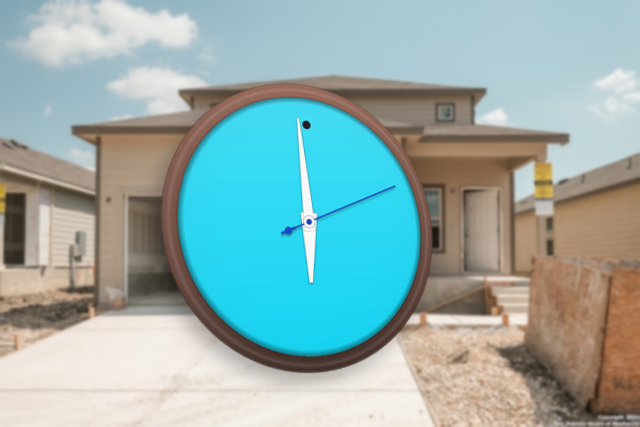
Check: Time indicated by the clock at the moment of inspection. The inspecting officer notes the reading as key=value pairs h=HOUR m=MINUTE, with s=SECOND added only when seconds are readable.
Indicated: h=5 m=59 s=11
